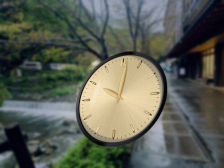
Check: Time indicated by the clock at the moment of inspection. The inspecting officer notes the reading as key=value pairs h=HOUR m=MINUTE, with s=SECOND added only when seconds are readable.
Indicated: h=10 m=1
